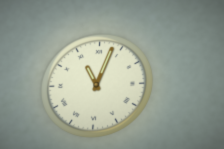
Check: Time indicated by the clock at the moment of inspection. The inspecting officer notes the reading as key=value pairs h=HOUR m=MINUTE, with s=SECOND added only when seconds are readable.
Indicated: h=11 m=3
